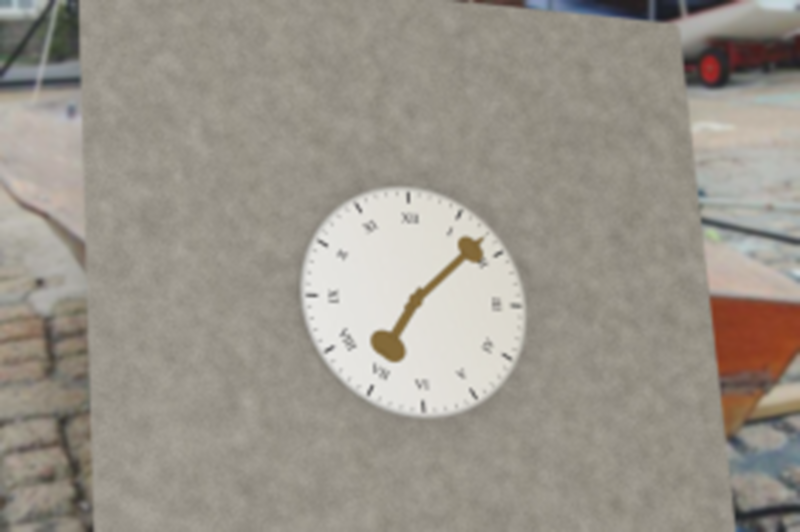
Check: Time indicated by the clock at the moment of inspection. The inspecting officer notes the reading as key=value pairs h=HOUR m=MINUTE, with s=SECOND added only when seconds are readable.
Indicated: h=7 m=8
